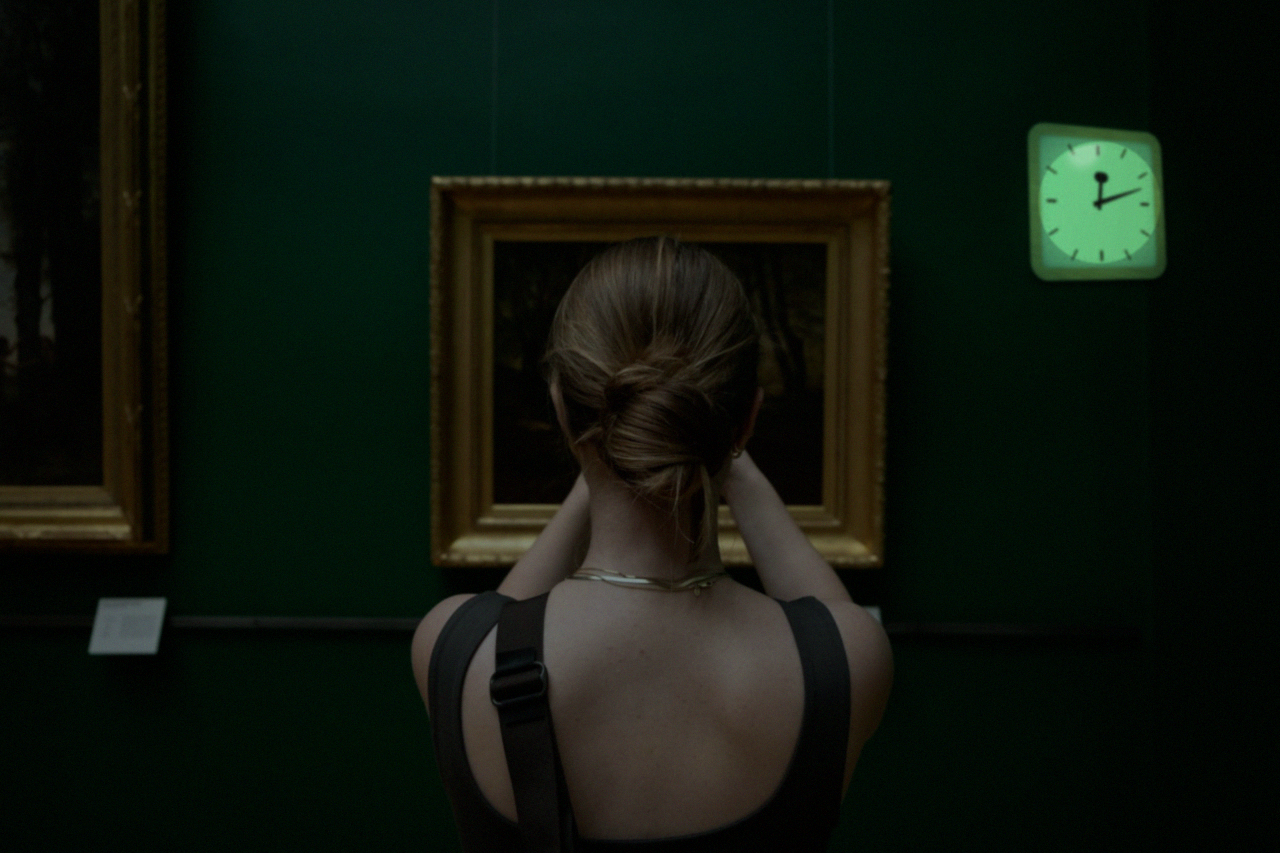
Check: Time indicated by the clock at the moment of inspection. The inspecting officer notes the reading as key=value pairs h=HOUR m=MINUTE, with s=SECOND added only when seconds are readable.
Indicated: h=12 m=12
